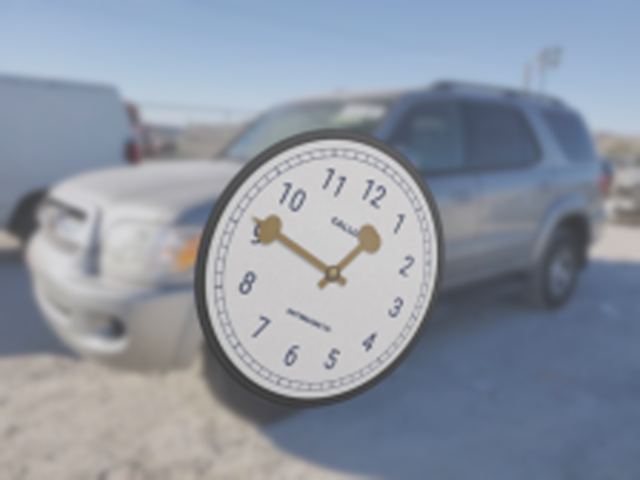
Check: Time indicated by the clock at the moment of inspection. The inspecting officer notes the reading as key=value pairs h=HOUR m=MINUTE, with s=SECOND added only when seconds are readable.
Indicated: h=12 m=46
